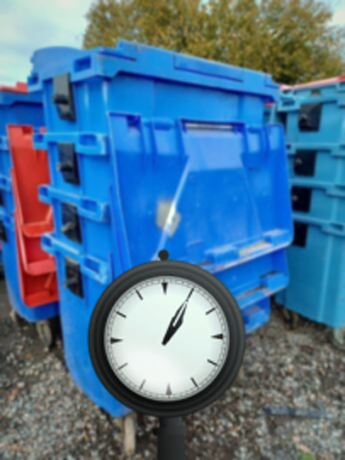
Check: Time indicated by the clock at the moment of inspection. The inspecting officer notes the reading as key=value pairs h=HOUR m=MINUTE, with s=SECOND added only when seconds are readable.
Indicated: h=1 m=5
